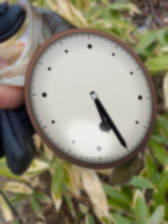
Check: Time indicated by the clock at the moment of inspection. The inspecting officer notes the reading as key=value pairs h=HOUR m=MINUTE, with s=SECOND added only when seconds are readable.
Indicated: h=5 m=25
